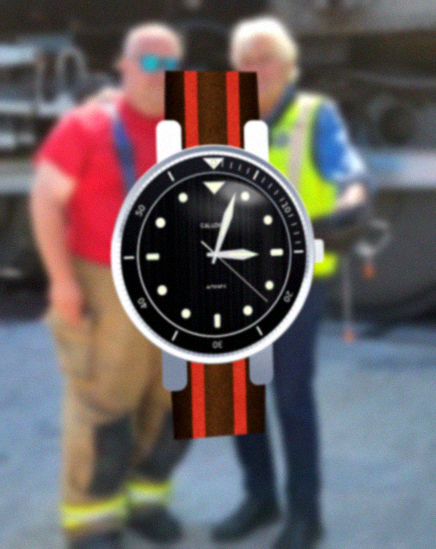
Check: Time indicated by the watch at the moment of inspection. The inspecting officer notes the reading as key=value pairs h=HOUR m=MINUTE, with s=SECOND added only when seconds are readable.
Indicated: h=3 m=3 s=22
